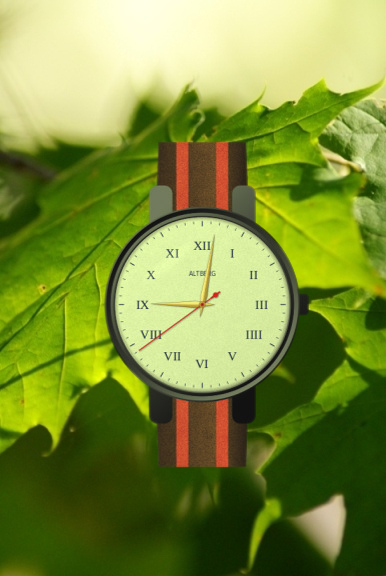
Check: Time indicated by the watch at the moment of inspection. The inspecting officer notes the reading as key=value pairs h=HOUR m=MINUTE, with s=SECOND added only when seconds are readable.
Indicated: h=9 m=1 s=39
